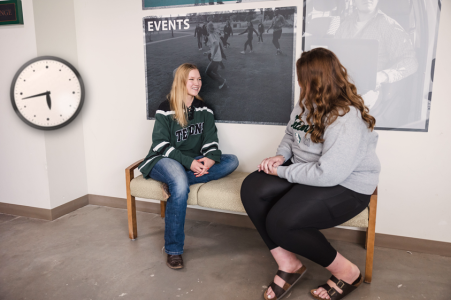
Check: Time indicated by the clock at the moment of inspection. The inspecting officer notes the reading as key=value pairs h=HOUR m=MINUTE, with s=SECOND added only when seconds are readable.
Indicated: h=5 m=43
